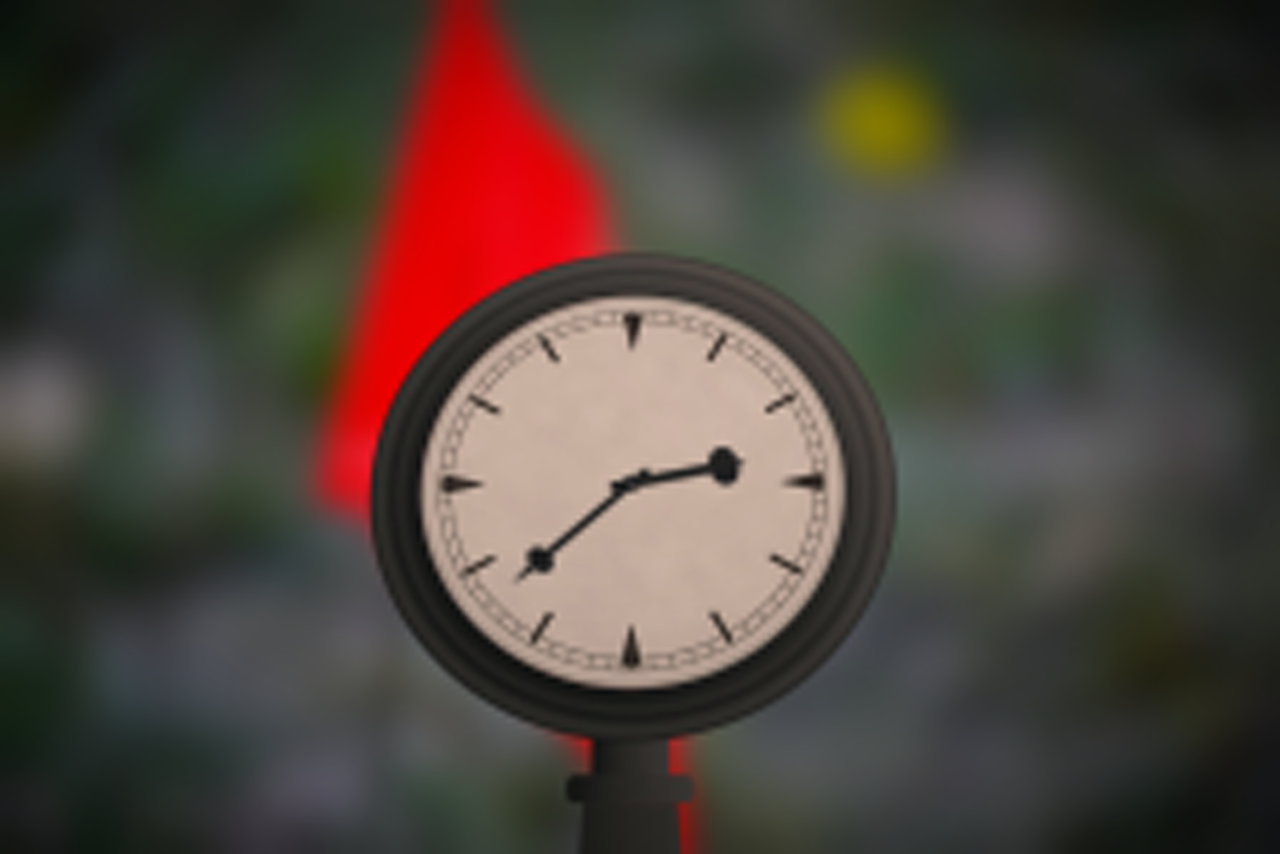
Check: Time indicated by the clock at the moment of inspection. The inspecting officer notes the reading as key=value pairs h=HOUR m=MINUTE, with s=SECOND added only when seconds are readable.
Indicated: h=2 m=38
